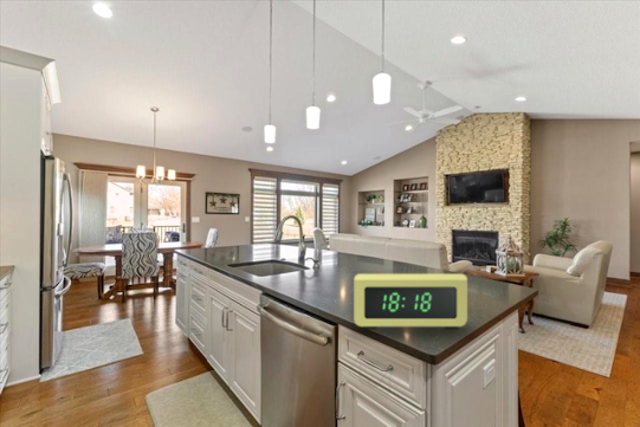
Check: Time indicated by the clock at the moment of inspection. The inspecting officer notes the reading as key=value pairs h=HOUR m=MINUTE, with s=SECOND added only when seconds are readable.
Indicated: h=18 m=18
